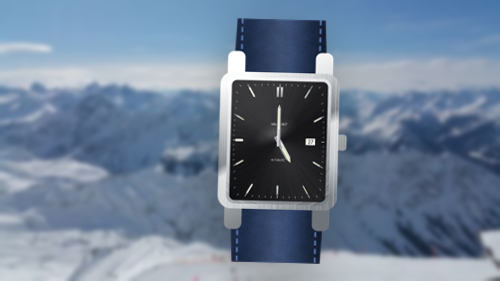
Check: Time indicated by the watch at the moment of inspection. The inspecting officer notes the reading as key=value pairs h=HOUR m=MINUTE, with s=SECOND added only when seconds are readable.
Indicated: h=5 m=0
